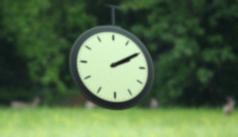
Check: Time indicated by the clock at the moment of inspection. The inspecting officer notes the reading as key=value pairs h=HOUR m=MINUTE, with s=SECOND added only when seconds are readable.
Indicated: h=2 m=10
